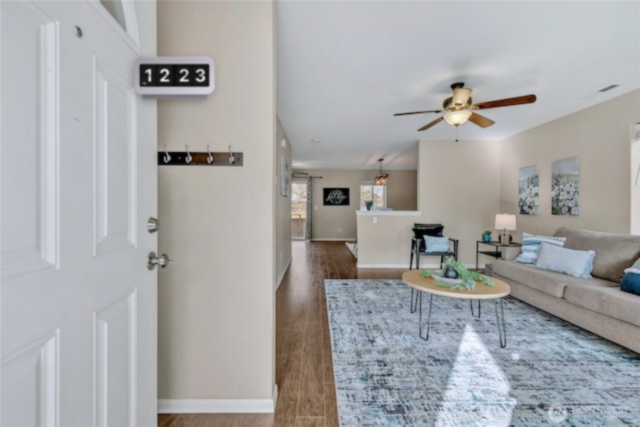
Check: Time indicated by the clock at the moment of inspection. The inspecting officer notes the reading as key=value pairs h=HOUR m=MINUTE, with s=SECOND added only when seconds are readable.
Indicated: h=12 m=23
